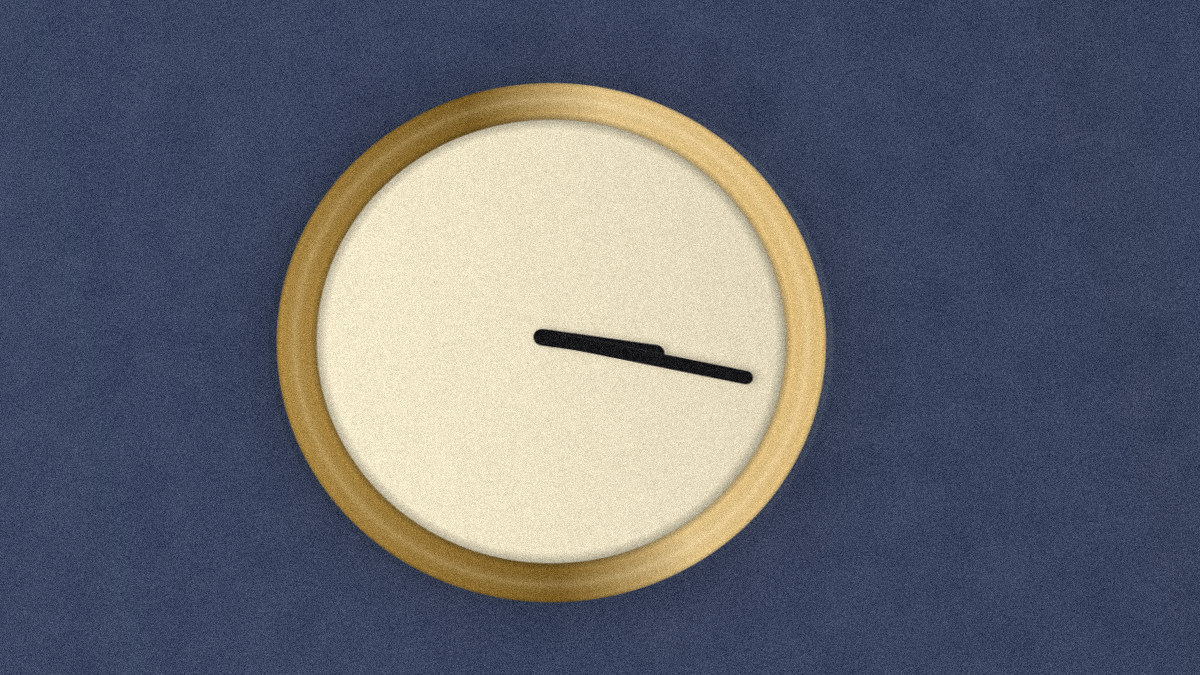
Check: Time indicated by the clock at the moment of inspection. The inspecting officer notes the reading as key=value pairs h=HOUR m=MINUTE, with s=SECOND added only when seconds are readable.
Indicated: h=3 m=17
